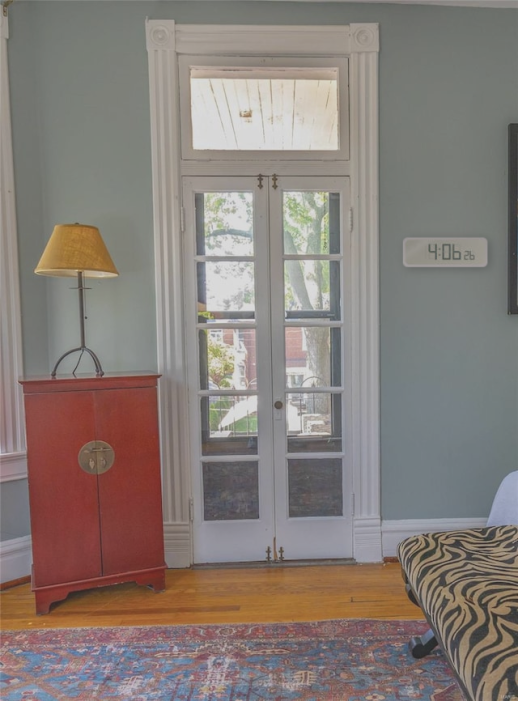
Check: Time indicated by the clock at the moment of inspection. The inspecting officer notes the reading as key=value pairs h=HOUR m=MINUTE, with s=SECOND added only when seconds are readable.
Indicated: h=4 m=6 s=26
